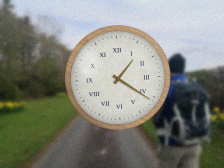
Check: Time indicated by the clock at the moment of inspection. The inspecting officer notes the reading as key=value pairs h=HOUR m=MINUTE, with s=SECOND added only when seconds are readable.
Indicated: h=1 m=21
